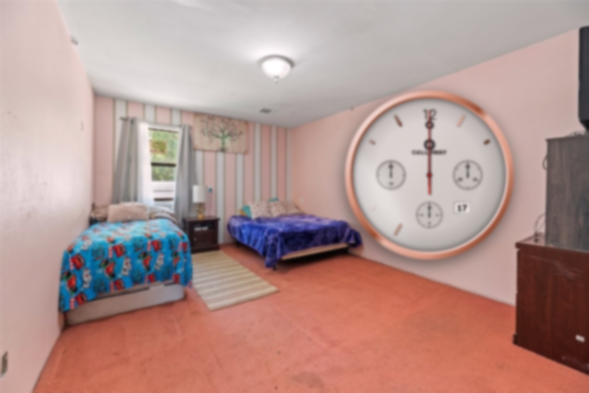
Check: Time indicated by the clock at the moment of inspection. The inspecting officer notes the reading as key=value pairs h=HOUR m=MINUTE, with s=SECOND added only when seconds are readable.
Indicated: h=12 m=0
